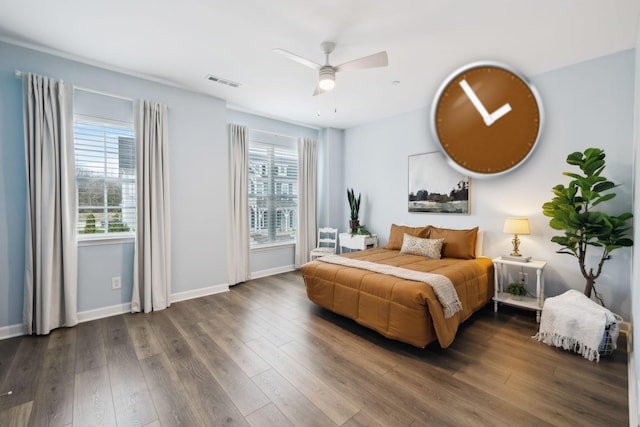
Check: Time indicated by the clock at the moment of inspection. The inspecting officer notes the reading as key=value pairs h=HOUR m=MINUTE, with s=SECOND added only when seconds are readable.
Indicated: h=1 m=54
